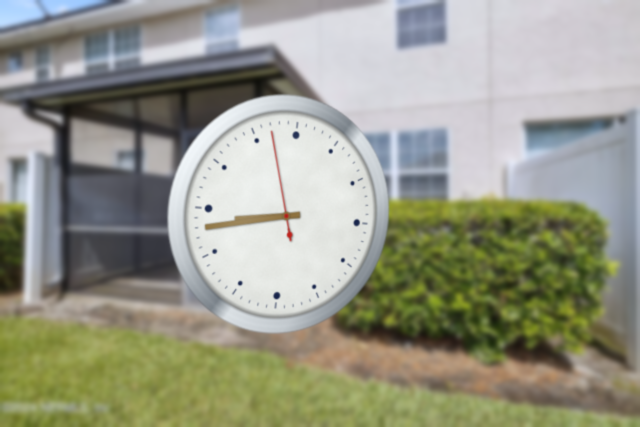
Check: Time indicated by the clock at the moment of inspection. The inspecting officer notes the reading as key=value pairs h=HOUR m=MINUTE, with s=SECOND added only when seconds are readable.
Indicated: h=8 m=42 s=57
